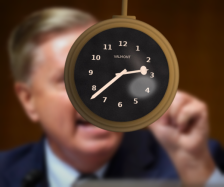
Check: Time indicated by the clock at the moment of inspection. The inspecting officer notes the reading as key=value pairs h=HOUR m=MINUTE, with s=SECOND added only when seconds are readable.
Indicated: h=2 m=38
